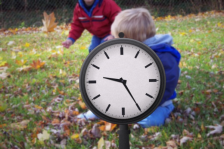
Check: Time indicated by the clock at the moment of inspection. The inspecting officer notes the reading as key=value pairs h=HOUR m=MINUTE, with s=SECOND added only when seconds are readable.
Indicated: h=9 m=25
